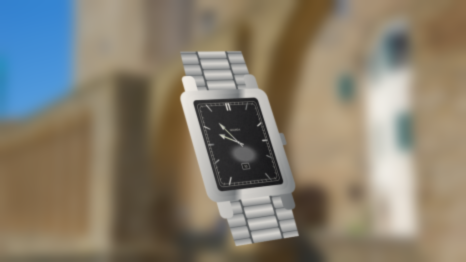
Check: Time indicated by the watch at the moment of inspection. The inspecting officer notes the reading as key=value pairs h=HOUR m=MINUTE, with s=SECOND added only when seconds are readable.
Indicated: h=9 m=54
